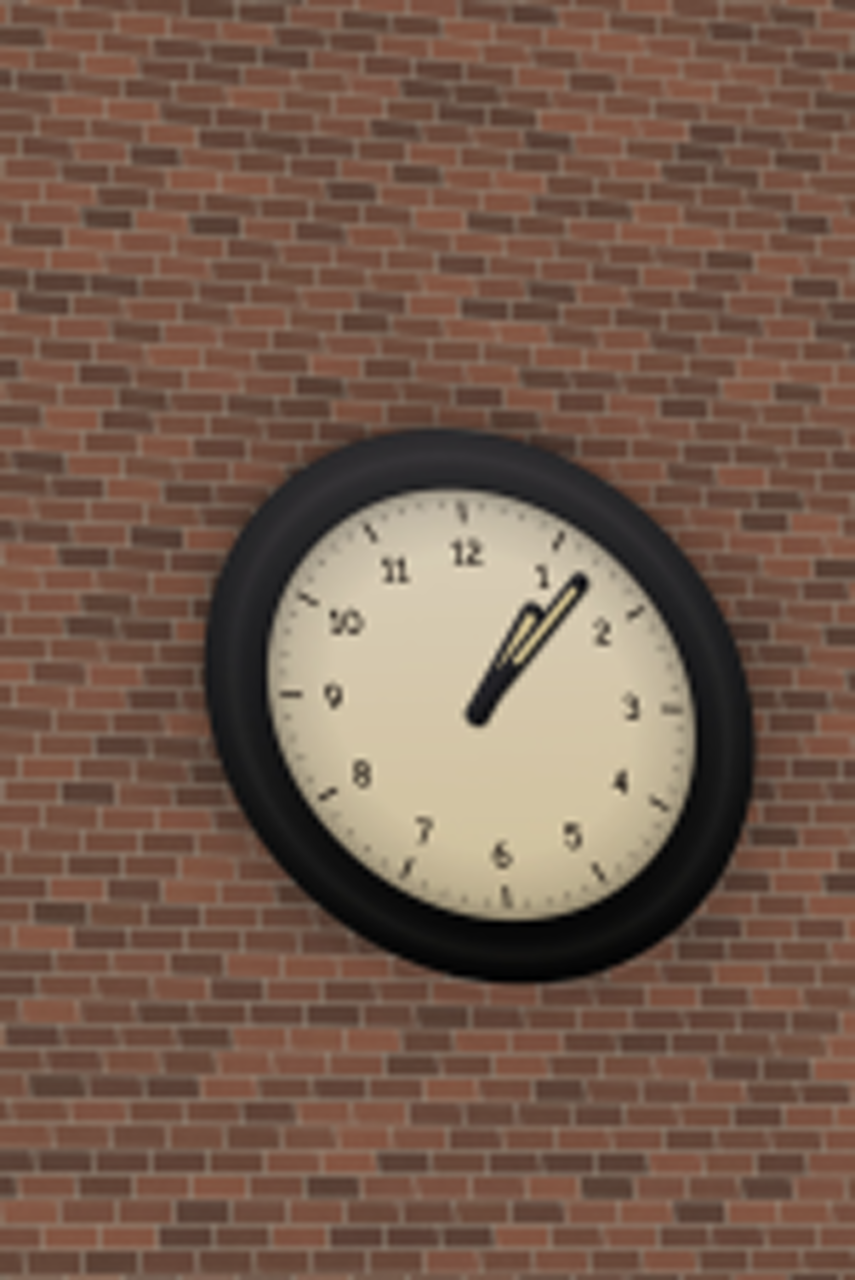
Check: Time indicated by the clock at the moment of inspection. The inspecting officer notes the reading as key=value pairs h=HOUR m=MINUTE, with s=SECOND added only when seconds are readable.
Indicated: h=1 m=7
